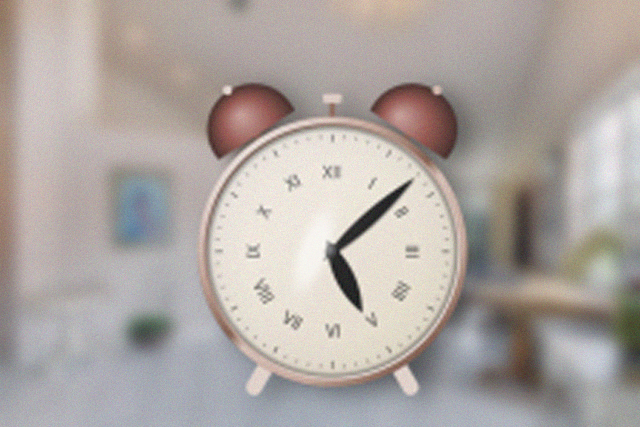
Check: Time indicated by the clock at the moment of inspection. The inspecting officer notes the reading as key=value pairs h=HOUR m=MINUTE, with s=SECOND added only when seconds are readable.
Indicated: h=5 m=8
